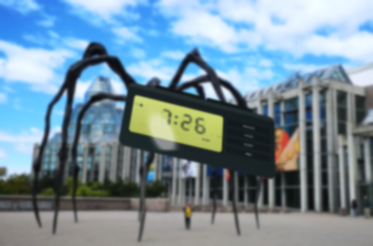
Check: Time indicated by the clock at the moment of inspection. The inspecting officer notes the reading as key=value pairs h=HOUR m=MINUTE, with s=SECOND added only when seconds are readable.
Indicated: h=7 m=26
